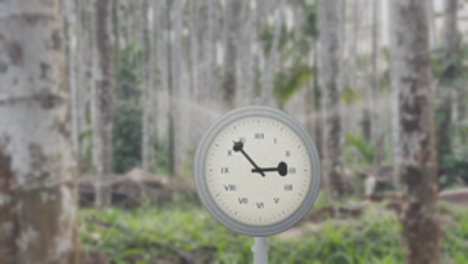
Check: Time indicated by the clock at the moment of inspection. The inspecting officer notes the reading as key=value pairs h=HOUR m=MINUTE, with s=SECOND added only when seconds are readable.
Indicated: h=2 m=53
